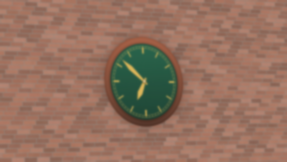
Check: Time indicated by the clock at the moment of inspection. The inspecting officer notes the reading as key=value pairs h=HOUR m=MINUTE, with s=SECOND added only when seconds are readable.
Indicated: h=6 m=52
